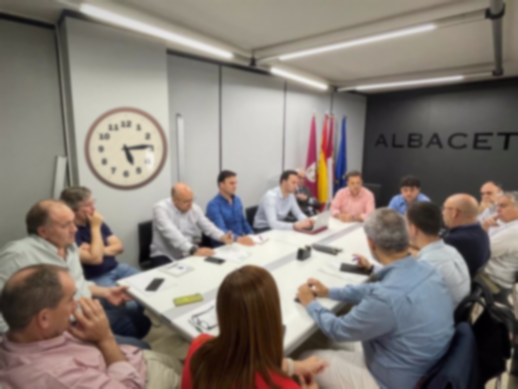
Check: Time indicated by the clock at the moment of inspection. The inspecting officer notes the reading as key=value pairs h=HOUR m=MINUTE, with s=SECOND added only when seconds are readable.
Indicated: h=5 m=14
